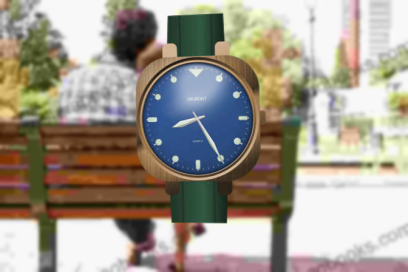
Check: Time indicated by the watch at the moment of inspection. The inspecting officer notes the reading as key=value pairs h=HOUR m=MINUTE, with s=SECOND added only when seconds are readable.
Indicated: h=8 m=25
